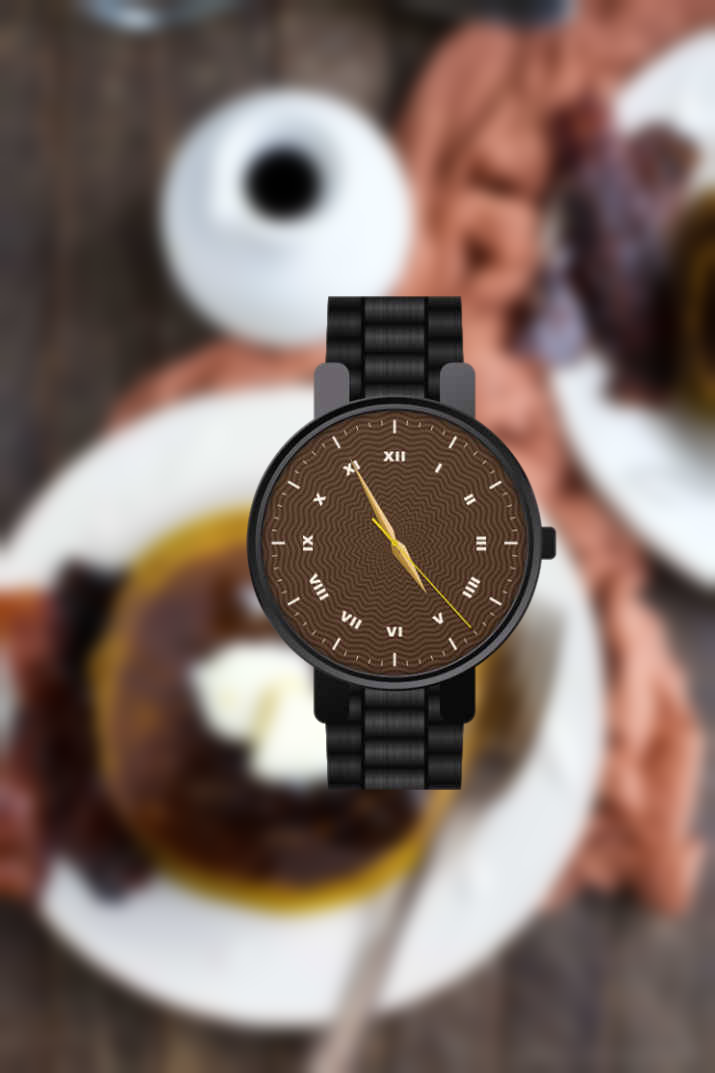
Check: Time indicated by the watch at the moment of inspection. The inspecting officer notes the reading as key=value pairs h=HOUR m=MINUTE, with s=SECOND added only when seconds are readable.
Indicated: h=4 m=55 s=23
